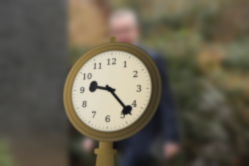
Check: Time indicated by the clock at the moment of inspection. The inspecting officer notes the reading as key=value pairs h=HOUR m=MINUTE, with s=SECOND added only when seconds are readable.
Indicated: h=9 m=23
